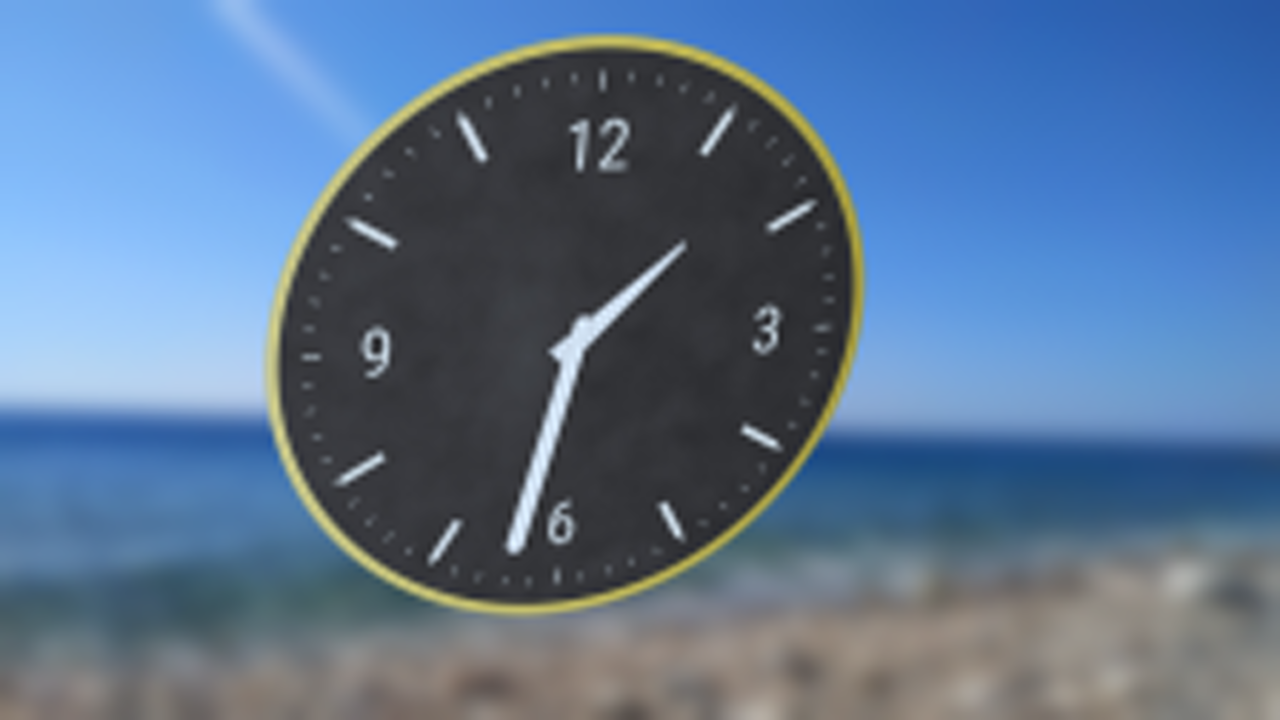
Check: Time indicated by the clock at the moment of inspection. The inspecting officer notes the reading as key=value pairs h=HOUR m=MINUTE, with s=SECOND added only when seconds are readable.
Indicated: h=1 m=32
